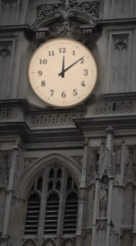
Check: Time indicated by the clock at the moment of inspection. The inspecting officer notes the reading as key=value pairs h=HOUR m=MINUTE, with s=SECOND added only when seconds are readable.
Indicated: h=12 m=9
